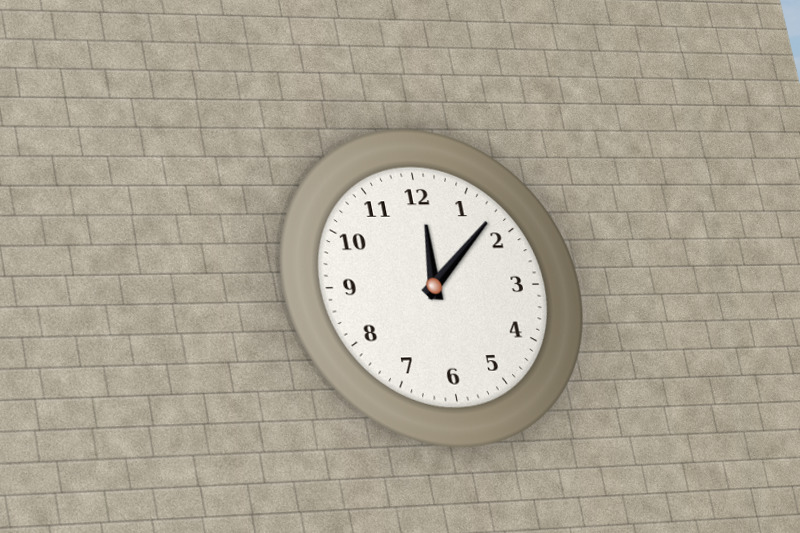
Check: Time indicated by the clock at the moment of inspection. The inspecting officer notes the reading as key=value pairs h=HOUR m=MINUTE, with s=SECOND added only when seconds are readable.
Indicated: h=12 m=8
